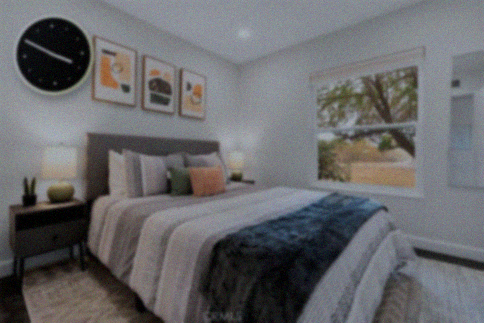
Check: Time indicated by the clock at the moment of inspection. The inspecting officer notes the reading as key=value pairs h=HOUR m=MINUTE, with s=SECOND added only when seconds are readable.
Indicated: h=3 m=50
